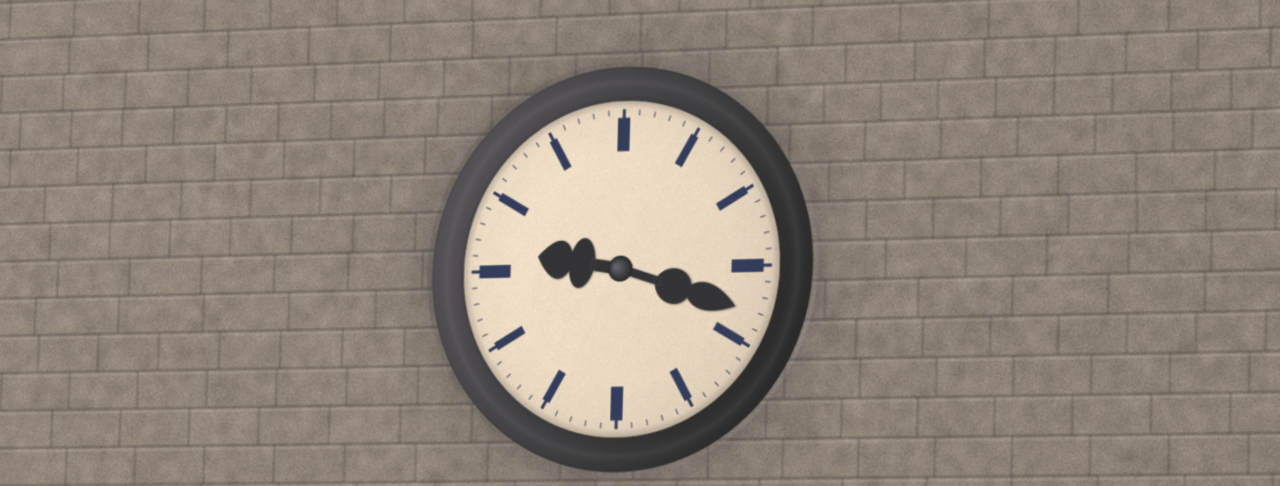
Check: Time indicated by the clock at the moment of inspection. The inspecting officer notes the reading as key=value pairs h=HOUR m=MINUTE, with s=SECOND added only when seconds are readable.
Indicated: h=9 m=18
